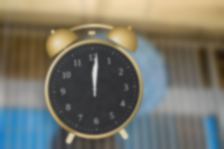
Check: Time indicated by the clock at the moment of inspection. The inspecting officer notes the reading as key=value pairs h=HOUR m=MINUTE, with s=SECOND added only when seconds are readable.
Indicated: h=12 m=1
